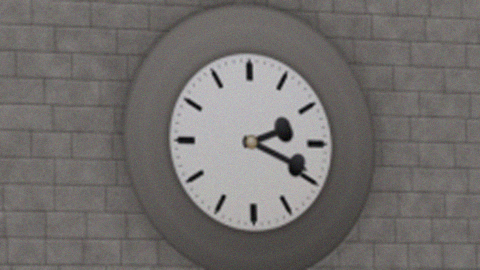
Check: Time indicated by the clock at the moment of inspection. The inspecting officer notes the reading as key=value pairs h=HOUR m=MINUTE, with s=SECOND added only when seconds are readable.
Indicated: h=2 m=19
